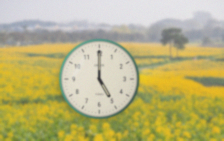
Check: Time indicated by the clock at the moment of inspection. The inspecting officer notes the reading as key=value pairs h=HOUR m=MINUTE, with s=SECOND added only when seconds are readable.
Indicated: h=5 m=0
